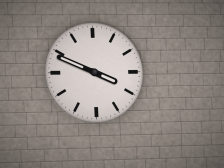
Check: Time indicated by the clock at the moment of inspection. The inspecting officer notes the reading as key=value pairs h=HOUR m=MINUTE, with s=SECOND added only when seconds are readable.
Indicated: h=3 m=49
